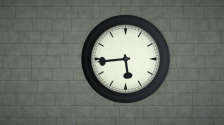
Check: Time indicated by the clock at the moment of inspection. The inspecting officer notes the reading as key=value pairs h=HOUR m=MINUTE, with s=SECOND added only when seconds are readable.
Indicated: h=5 m=44
